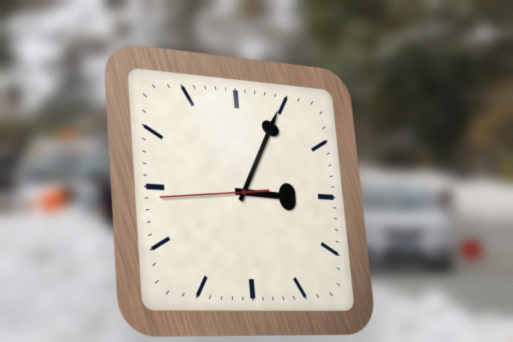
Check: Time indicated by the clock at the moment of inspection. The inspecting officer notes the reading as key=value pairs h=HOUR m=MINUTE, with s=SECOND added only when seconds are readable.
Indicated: h=3 m=4 s=44
